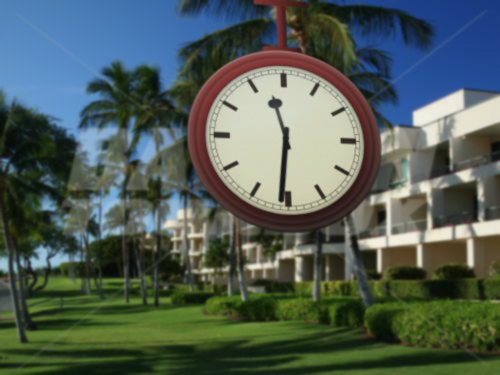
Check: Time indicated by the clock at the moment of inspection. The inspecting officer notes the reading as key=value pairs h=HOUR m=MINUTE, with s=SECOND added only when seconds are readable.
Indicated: h=11 m=31
